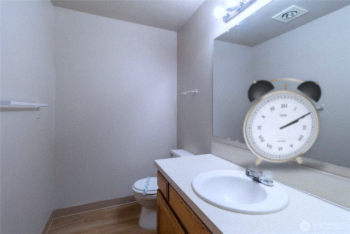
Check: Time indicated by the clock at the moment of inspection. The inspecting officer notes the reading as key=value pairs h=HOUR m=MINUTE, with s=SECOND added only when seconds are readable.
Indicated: h=2 m=10
